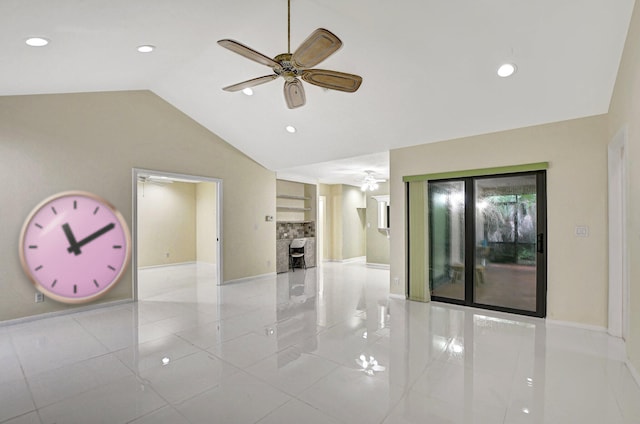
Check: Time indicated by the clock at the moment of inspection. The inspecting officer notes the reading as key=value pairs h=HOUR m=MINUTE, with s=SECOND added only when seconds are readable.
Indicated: h=11 m=10
